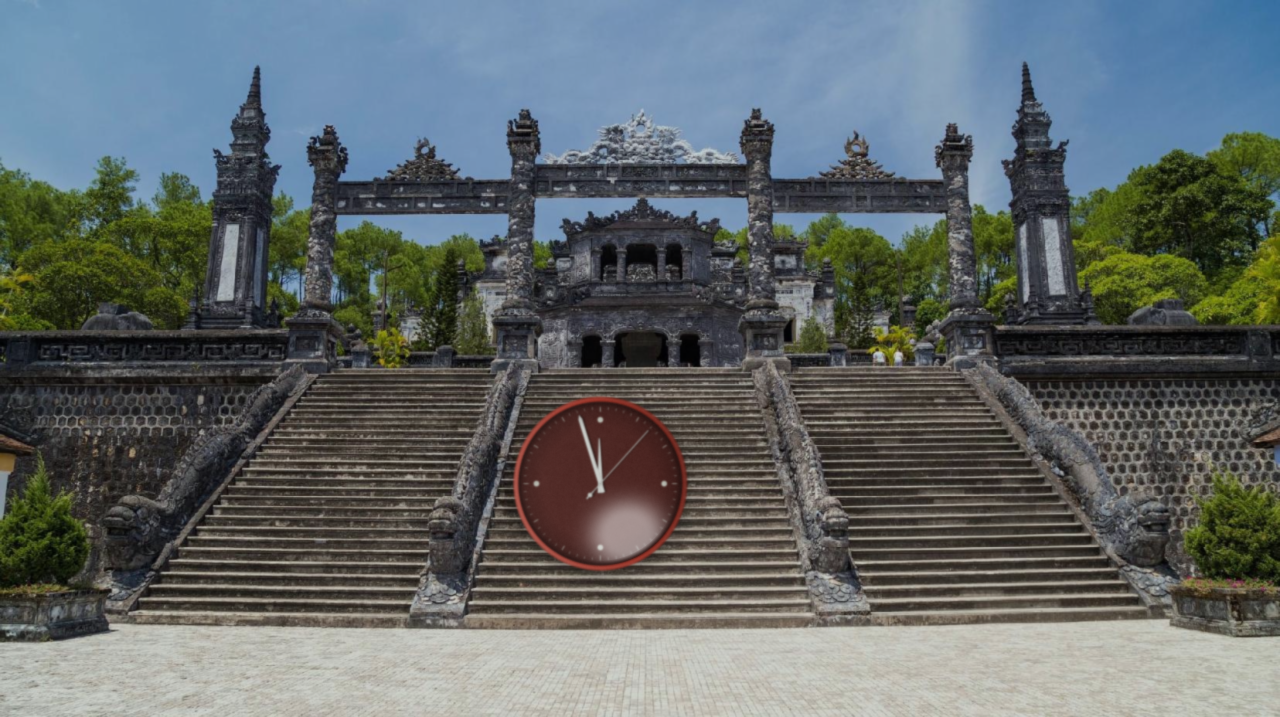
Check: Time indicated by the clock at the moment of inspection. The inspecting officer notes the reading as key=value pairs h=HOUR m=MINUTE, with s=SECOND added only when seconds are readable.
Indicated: h=11 m=57 s=7
